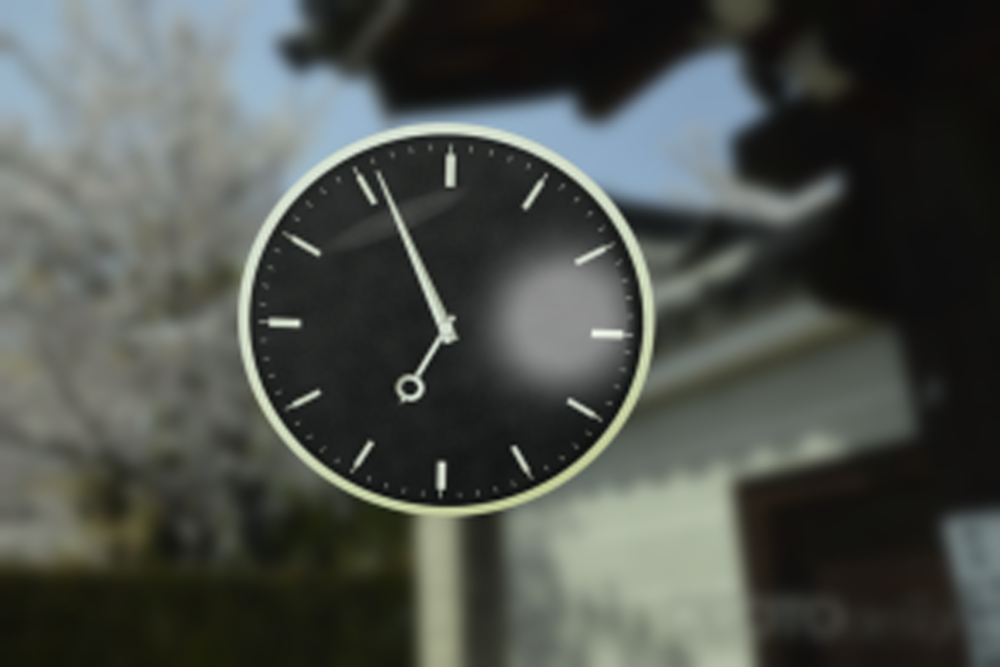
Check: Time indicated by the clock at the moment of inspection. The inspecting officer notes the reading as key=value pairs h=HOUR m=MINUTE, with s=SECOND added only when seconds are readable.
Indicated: h=6 m=56
